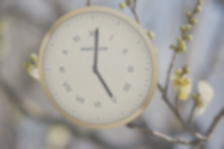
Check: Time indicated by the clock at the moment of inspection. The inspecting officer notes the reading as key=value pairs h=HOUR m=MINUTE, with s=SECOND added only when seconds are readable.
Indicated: h=5 m=1
